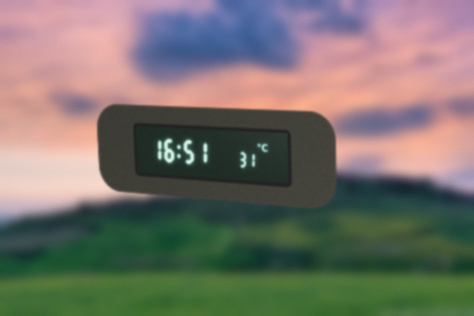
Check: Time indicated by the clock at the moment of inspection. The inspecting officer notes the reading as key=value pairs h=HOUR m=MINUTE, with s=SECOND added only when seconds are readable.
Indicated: h=16 m=51
